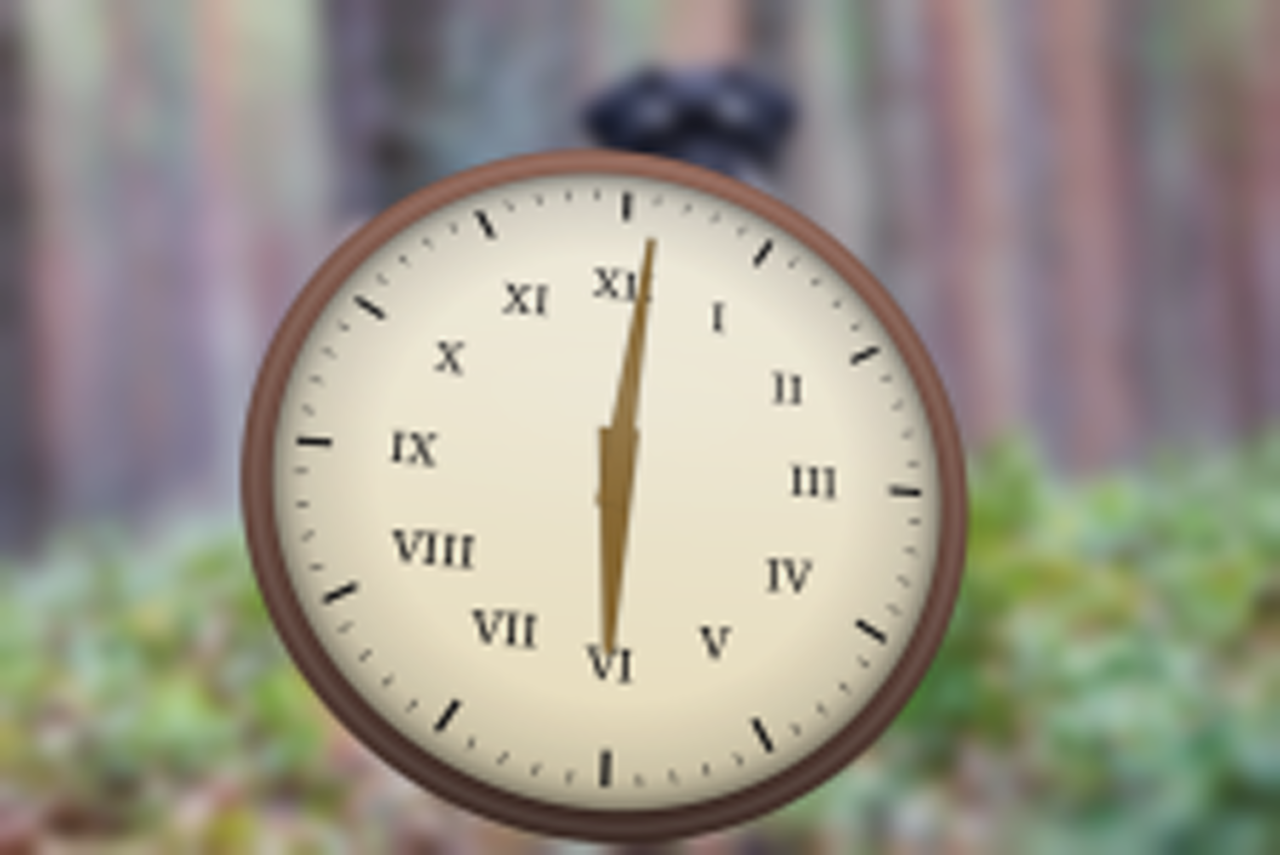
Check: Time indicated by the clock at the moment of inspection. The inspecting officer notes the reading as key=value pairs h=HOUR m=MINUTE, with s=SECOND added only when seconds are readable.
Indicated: h=6 m=1
